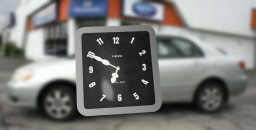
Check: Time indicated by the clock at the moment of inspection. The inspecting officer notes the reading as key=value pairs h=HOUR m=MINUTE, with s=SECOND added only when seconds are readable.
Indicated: h=6 m=50
